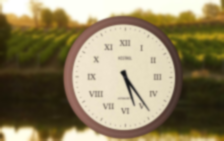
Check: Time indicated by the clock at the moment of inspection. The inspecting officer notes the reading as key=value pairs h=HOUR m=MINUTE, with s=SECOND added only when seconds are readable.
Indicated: h=5 m=24
